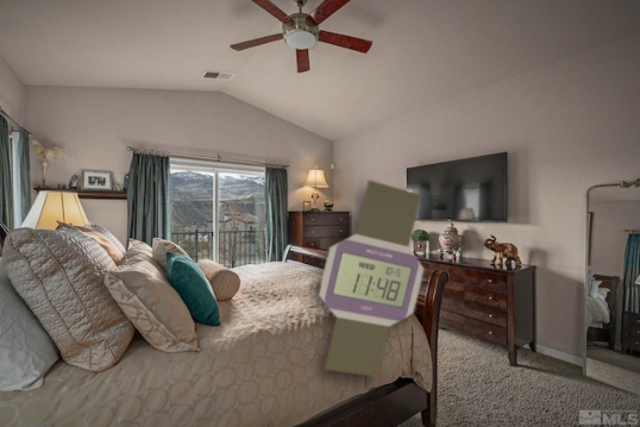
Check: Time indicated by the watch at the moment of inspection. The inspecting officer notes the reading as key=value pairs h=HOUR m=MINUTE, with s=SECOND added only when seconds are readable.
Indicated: h=11 m=48
